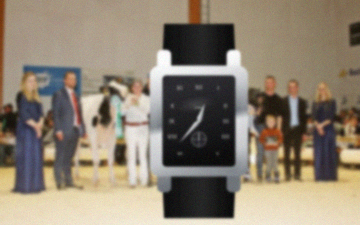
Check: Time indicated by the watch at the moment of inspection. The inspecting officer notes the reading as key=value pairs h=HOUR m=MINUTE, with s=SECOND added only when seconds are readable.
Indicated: h=12 m=37
